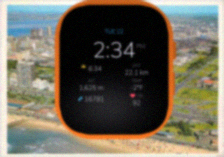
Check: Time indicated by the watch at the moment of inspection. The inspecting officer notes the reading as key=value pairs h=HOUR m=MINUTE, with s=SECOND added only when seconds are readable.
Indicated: h=2 m=34
